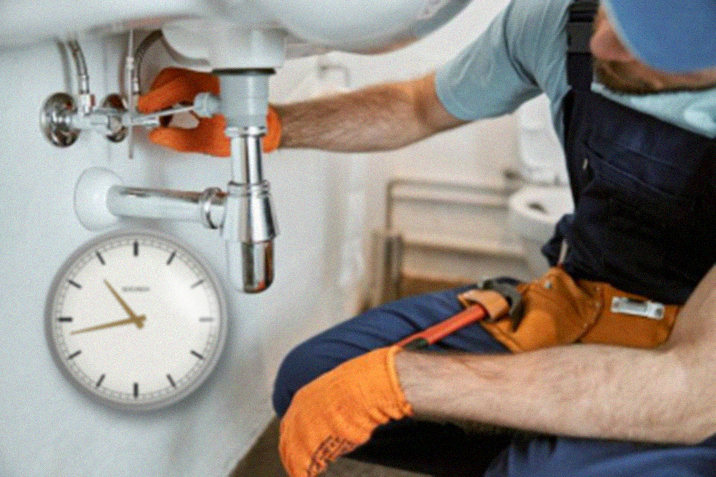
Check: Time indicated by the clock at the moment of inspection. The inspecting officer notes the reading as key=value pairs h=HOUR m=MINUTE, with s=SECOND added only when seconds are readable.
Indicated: h=10 m=43
